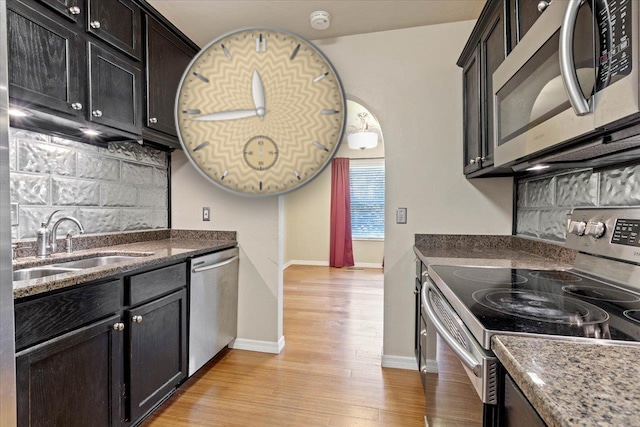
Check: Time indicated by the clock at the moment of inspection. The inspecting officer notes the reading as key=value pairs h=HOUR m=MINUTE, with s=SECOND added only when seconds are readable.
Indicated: h=11 m=44
